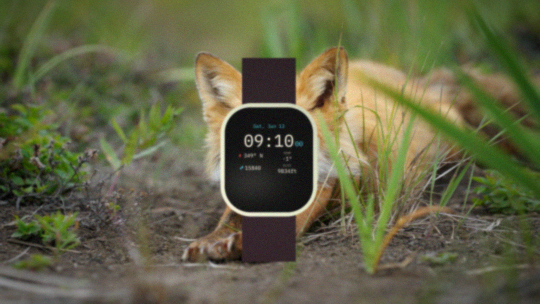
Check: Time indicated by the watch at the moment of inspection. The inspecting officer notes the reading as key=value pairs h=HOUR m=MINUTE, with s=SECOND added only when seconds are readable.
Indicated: h=9 m=10
